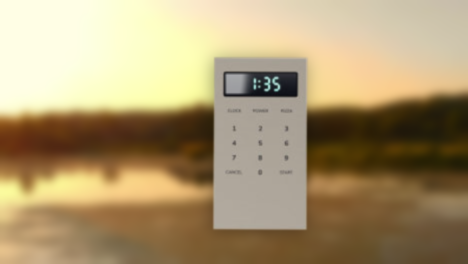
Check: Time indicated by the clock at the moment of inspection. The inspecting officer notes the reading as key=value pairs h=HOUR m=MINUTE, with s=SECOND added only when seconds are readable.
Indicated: h=1 m=35
